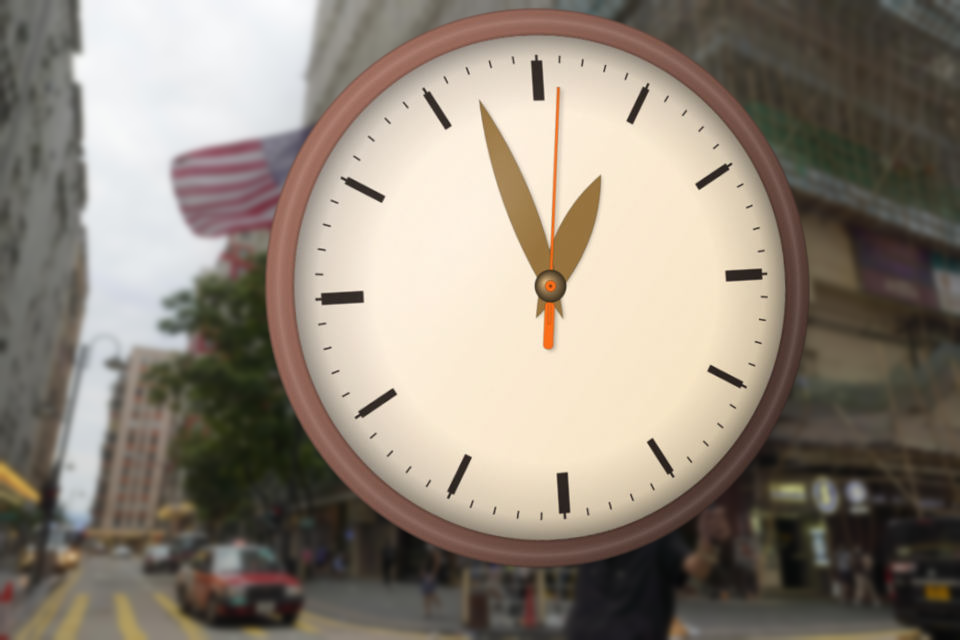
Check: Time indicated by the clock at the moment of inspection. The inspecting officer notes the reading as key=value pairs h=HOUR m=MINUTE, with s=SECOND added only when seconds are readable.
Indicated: h=12 m=57 s=1
